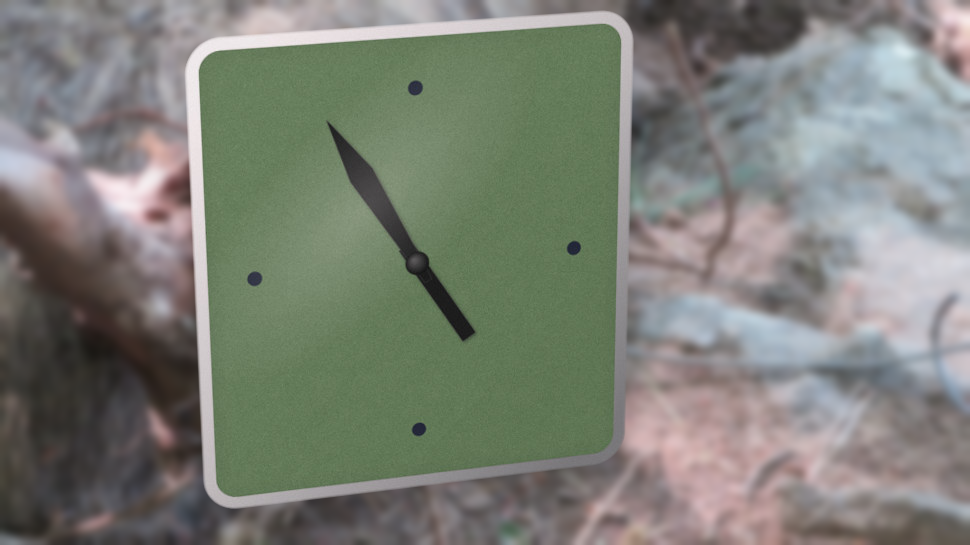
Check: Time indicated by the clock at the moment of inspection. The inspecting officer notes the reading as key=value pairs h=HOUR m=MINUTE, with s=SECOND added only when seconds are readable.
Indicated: h=4 m=55
